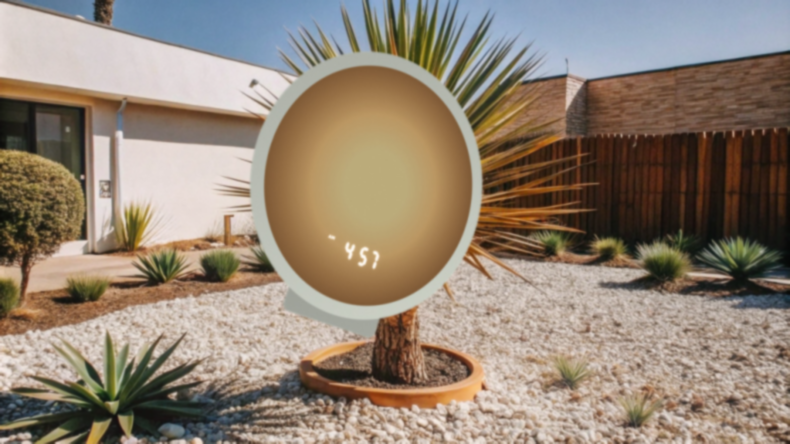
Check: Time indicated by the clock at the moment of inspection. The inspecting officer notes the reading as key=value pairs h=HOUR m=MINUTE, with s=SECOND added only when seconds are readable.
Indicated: h=4 m=57
